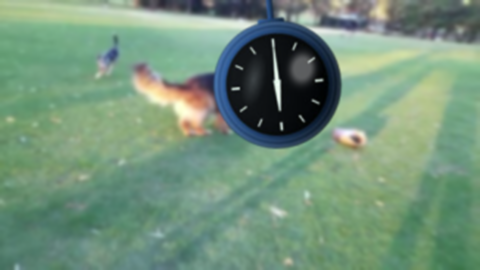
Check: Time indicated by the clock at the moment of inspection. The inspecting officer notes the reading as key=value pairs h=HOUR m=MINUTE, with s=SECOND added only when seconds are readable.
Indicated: h=6 m=0
